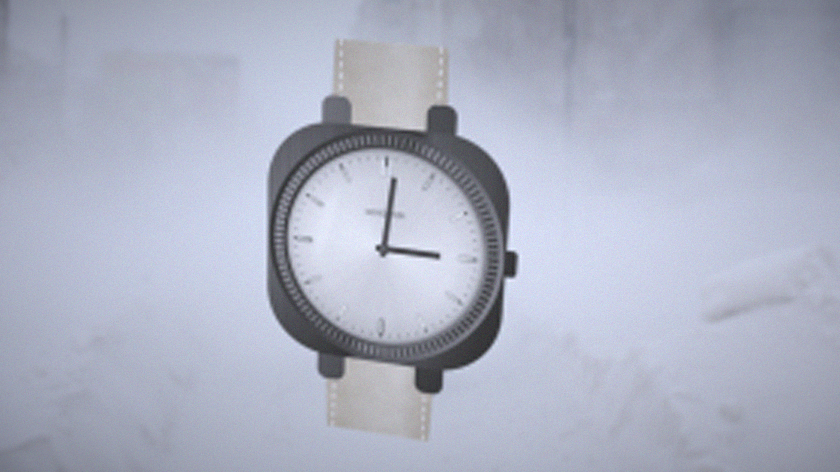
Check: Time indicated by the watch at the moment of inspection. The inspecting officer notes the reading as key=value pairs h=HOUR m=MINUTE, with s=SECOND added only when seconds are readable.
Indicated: h=3 m=1
